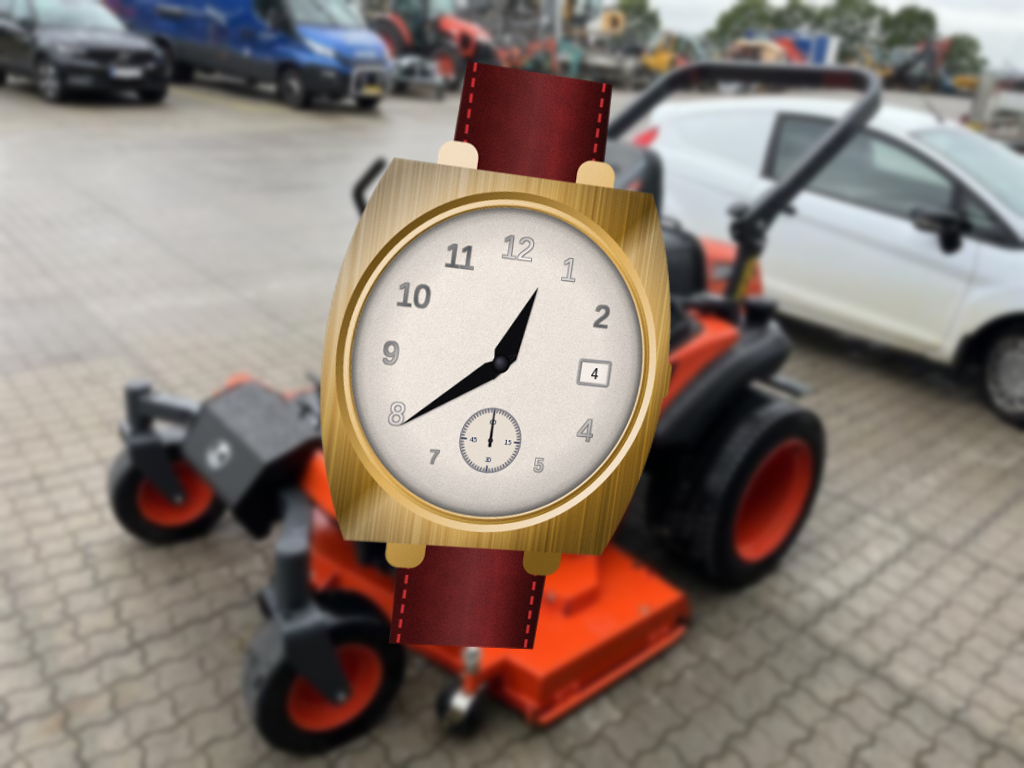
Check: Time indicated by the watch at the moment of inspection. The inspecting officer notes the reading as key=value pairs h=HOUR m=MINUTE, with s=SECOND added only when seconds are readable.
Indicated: h=12 m=39
